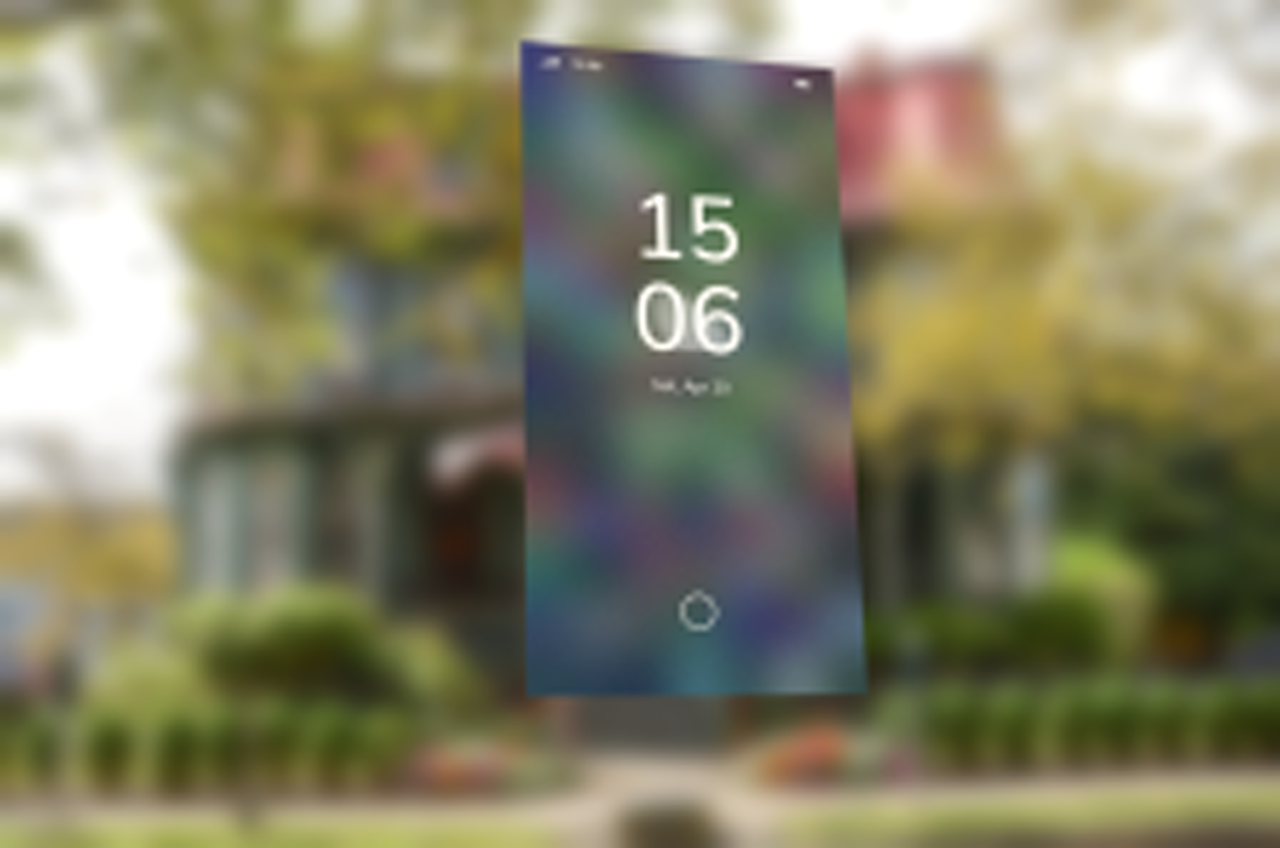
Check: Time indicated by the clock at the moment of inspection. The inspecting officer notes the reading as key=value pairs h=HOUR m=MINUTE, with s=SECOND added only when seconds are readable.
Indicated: h=15 m=6
